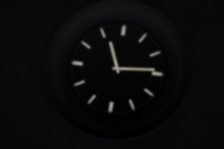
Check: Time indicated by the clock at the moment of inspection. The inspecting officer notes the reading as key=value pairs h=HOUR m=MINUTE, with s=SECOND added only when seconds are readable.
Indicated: h=11 m=14
